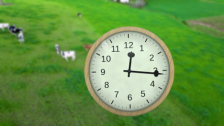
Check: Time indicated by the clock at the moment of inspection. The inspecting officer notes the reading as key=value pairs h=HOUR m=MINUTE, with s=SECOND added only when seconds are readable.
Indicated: h=12 m=16
